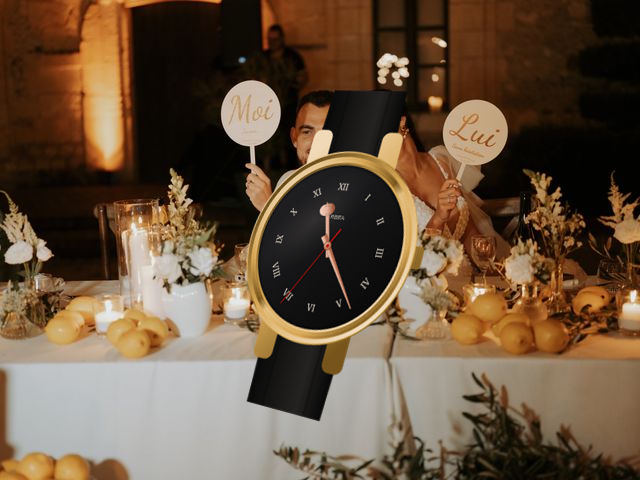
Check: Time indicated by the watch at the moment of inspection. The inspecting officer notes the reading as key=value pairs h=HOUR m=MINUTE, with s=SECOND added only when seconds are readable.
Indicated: h=11 m=23 s=35
